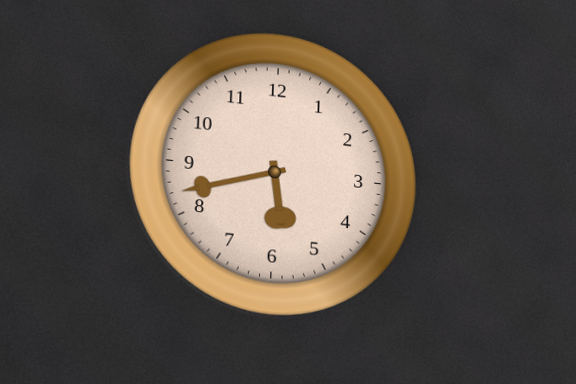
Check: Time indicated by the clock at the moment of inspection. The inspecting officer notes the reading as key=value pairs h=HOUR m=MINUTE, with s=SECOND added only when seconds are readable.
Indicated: h=5 m=42
